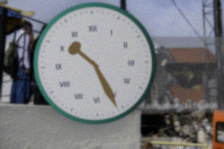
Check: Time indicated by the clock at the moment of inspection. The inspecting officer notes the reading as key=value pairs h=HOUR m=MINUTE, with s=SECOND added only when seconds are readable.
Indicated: h=10 m=26
